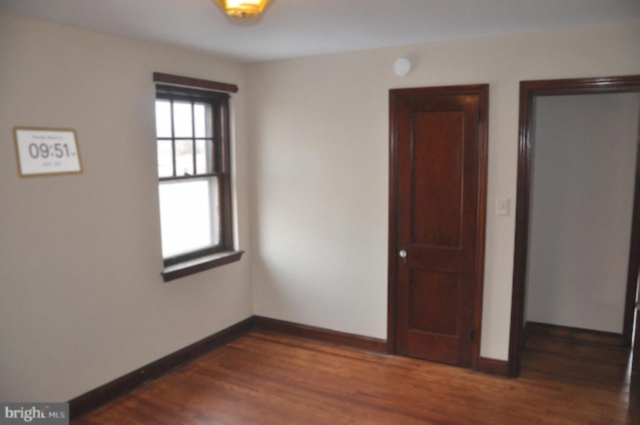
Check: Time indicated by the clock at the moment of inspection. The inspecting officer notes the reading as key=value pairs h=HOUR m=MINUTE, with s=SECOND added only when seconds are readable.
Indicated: h=9 m=51
